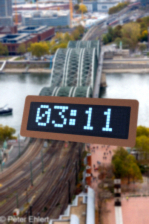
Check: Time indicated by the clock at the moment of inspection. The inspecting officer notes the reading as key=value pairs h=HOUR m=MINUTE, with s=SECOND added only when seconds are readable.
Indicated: h=3 m=11
